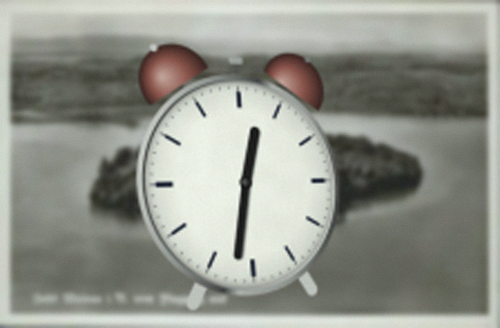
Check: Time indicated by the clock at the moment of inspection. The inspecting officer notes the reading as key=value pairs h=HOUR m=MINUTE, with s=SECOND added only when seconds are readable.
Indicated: h=12 m=32
